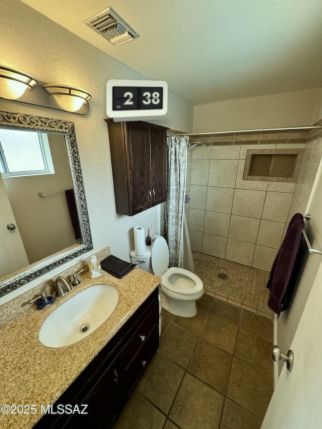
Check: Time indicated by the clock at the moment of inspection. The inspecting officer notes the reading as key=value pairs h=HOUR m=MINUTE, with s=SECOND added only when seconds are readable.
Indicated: h=2 m=38
